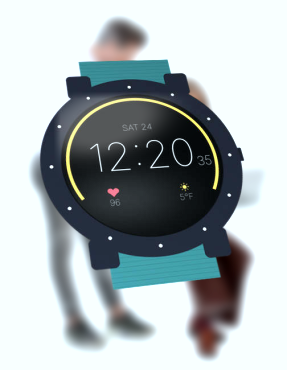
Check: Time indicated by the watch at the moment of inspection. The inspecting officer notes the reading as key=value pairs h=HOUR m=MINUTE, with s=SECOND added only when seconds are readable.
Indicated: h=12 m=20 s=35
